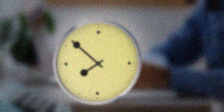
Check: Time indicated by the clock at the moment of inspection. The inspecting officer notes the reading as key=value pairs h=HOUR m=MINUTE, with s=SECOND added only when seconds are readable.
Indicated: h=7 m=52
